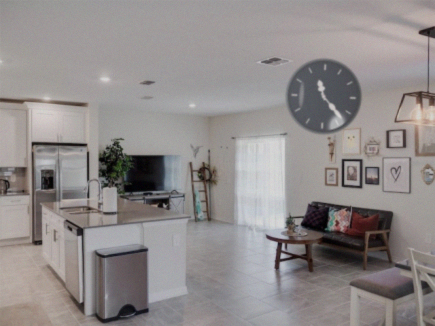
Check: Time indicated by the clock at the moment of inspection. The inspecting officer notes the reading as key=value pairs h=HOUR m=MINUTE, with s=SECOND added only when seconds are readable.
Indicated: h=11 m=23
